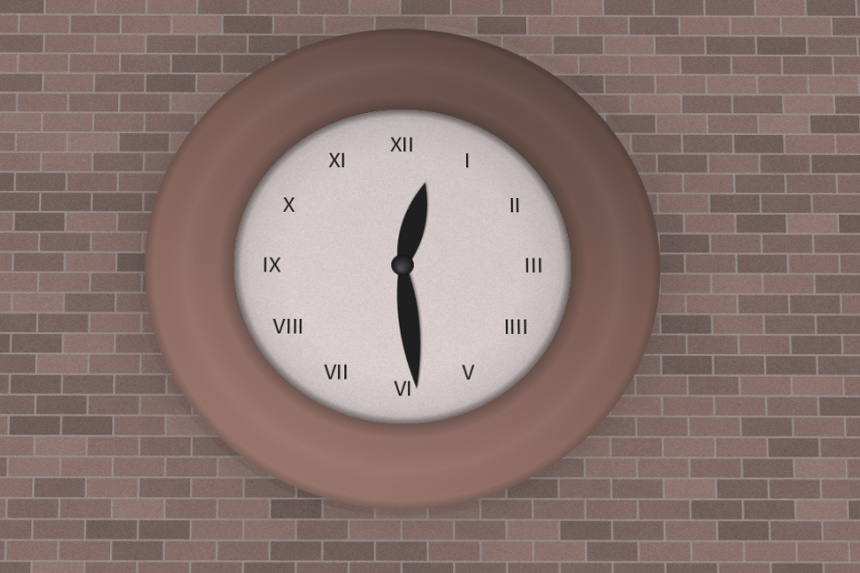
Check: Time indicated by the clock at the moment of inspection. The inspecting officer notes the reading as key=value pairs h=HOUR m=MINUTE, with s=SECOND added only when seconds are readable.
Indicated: h=12 m=29
